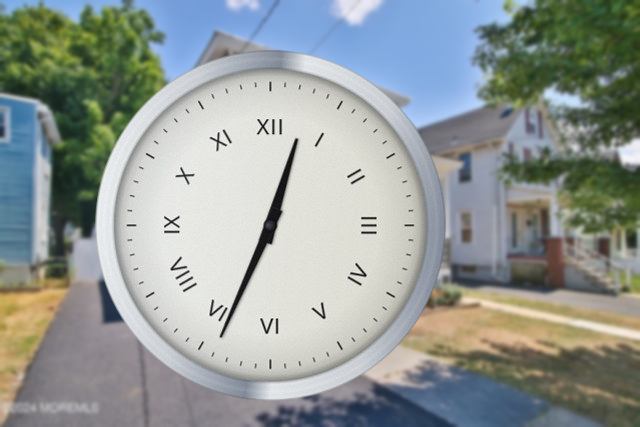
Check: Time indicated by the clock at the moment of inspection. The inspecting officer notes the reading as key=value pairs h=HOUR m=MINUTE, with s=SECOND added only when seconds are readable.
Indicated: h=12 m=34
